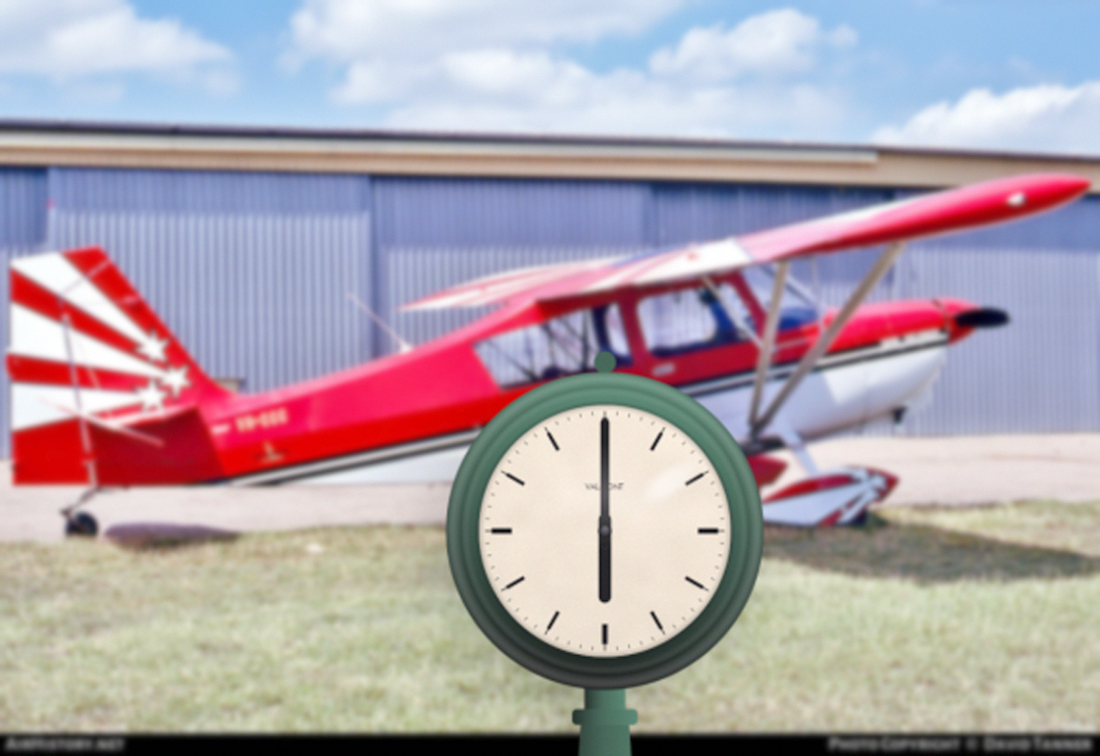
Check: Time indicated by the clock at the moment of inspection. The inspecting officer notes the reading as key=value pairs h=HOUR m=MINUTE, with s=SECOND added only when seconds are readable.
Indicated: h=6 m=0
